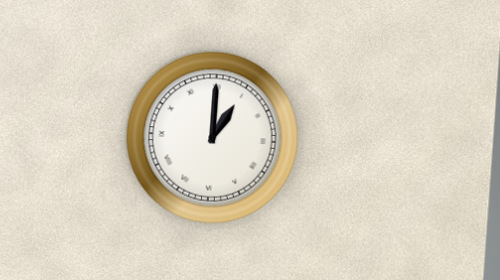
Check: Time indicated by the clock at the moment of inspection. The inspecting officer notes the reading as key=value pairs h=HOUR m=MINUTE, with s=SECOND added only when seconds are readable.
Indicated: h=1 m=0
